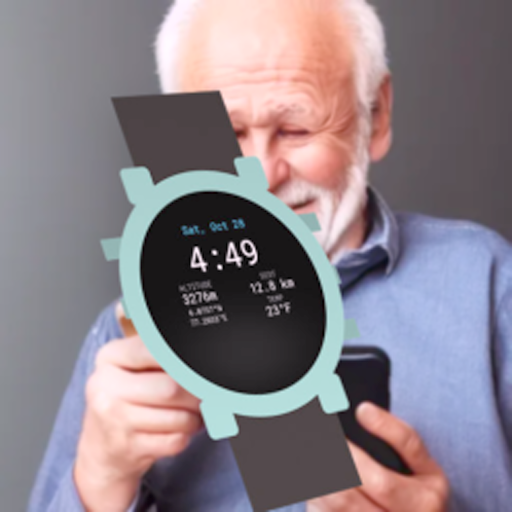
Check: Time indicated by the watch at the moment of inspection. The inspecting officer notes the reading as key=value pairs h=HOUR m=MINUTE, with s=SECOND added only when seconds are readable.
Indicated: h=4 m=49
